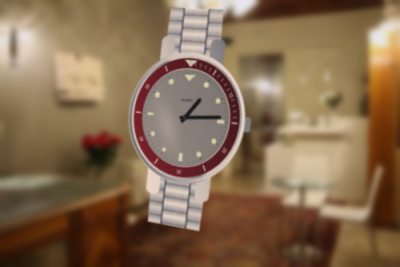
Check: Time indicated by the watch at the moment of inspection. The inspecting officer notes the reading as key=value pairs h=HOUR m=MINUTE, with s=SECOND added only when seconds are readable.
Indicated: h=1 m=14
